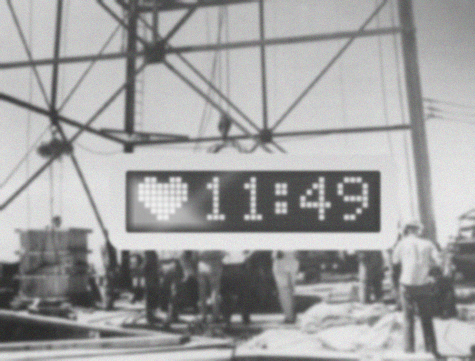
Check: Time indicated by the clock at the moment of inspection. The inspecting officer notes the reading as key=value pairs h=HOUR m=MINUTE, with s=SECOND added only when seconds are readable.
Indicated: h=11 m=49
